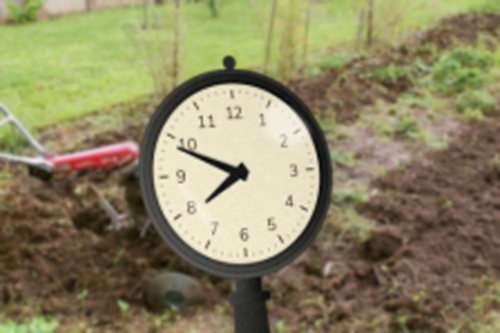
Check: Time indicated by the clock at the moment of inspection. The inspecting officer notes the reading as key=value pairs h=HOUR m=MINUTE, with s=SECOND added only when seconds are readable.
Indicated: h=7 m=49
